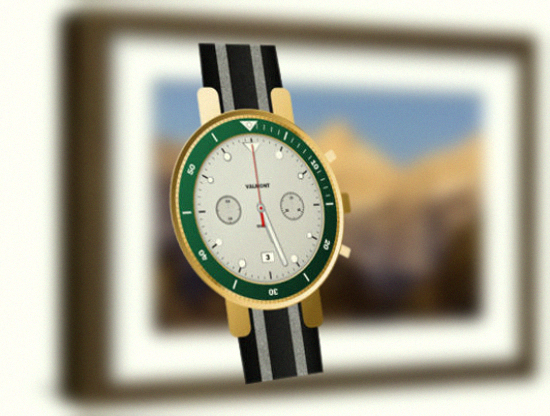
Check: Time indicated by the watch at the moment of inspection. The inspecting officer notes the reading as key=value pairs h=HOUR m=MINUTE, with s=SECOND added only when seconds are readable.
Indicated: h=5 m=27
